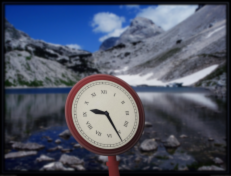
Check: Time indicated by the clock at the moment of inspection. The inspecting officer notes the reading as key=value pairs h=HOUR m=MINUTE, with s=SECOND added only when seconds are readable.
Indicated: h=9 m=26
